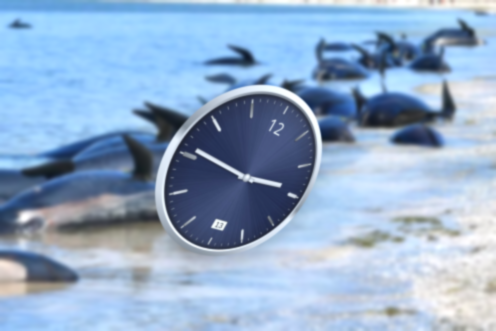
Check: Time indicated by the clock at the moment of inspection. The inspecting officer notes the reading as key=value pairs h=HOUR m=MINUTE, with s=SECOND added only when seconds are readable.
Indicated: h=2 m=46
